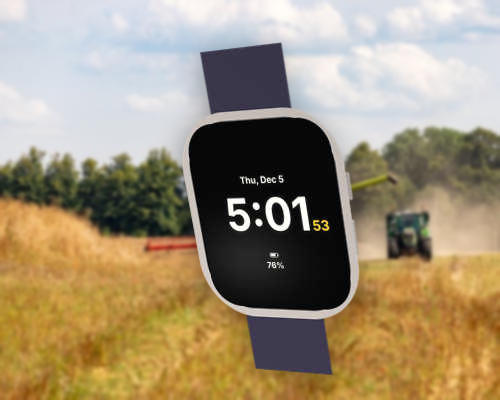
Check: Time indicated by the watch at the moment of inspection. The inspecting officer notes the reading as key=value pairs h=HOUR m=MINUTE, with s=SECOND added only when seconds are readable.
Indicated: h=5 m=1 s=53
